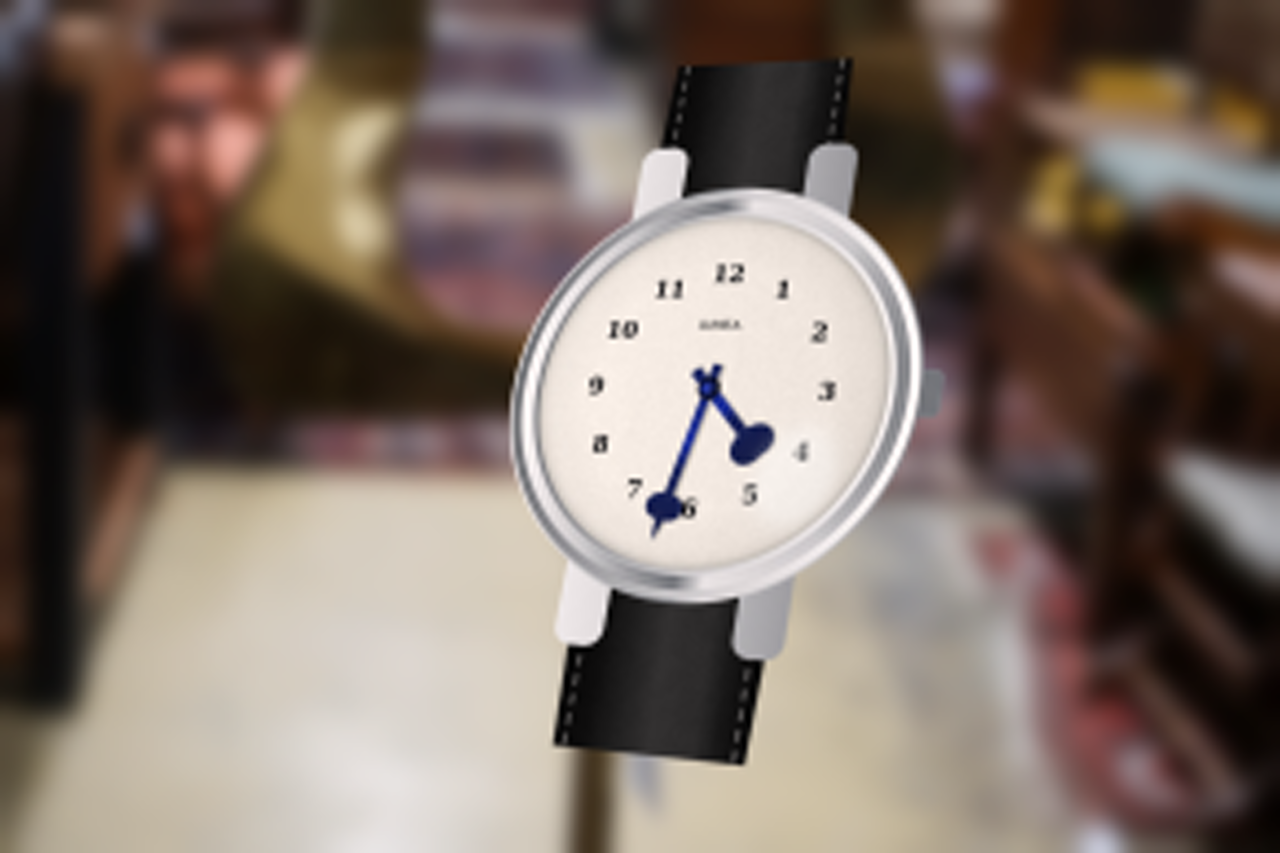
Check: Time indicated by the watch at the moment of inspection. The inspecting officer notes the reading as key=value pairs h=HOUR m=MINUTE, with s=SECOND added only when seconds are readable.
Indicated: h=4 m=32
